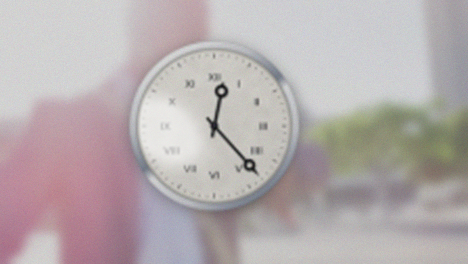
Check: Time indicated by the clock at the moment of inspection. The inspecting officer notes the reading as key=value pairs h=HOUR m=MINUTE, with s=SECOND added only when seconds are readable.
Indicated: h=12 m=23
